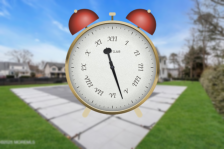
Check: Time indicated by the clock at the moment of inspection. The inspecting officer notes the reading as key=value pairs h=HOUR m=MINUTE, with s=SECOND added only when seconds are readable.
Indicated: h=11 m=27
